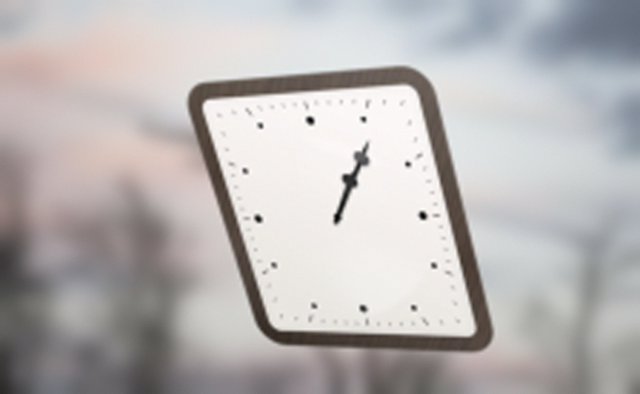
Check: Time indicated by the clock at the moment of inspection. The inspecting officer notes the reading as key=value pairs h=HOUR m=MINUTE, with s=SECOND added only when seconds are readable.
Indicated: h=1 m=6
